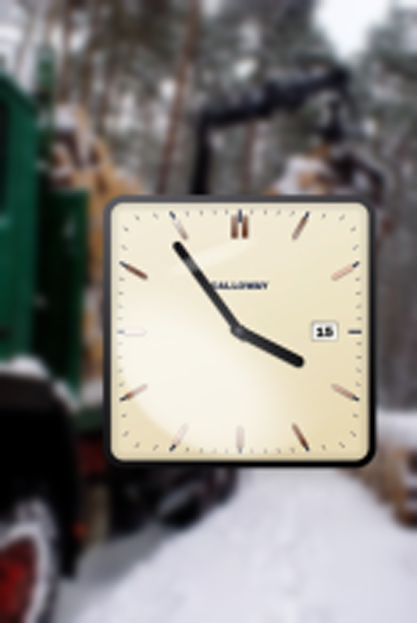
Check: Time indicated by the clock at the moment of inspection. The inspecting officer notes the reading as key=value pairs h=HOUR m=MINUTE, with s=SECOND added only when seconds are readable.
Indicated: h=3 m=54
